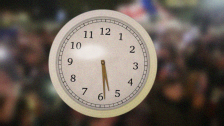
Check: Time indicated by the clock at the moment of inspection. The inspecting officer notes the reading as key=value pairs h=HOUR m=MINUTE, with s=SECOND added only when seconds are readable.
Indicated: h=5 m=29
